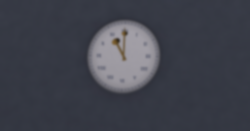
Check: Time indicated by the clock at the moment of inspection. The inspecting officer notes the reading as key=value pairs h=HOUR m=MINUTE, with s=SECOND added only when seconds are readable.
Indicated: h=11 m=0
